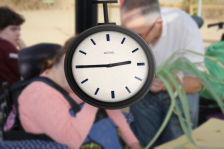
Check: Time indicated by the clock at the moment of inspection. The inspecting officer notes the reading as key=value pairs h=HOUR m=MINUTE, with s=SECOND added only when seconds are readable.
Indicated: h=2 m=45
